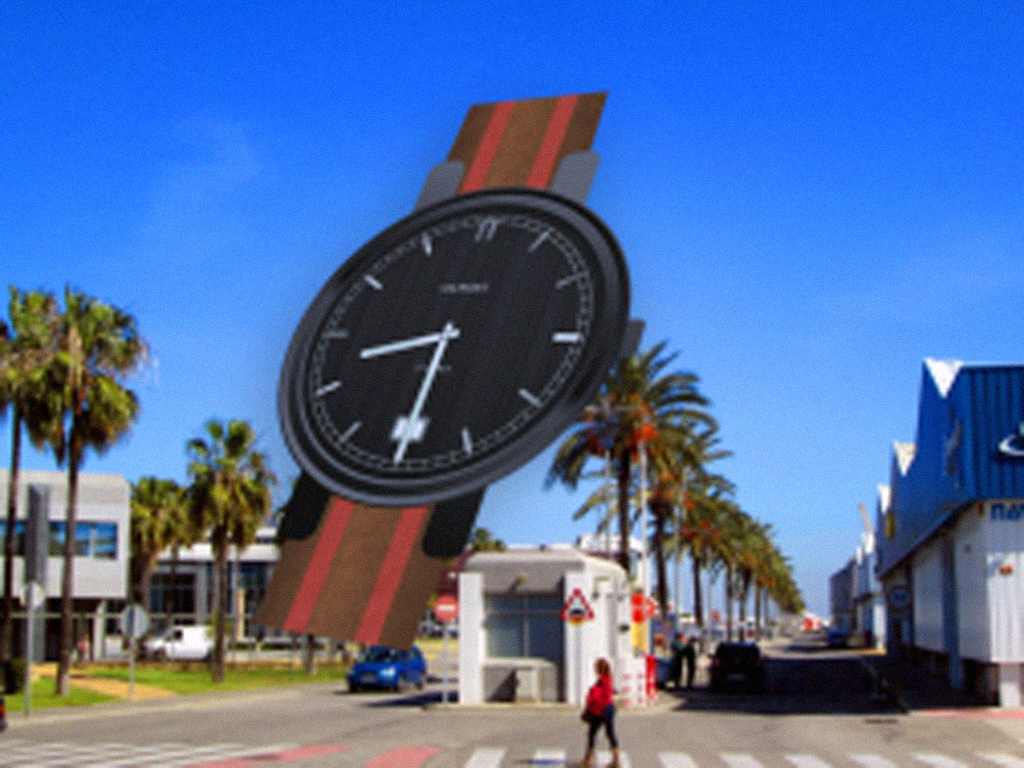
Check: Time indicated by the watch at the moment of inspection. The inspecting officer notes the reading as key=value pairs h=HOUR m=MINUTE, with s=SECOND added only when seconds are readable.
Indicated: h=8 m=30
